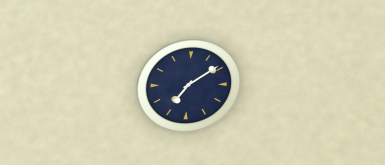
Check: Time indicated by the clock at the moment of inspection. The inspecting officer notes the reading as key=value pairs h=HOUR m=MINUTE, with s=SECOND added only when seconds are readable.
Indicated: h=7 m=9
